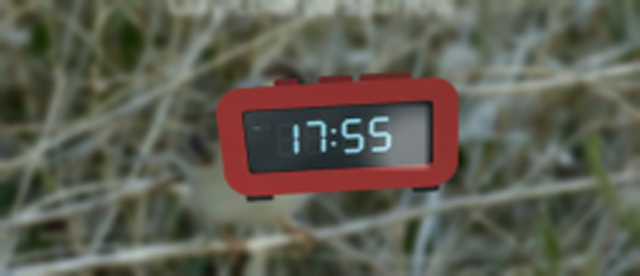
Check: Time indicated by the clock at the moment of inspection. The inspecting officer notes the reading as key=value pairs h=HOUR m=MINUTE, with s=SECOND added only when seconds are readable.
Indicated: h=17 m=55
